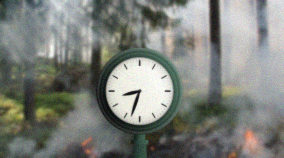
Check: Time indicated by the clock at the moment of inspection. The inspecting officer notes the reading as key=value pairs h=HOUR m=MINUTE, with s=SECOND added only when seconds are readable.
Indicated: h=8 m=33
